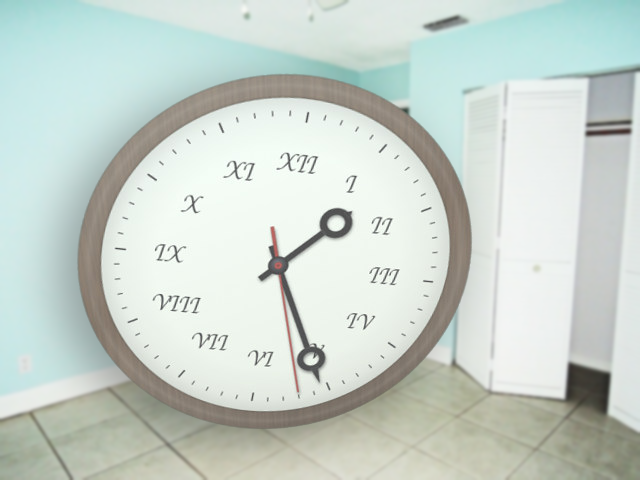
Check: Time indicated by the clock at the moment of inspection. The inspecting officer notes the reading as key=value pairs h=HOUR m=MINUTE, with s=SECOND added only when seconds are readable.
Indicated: h=1 m=25 s=27
